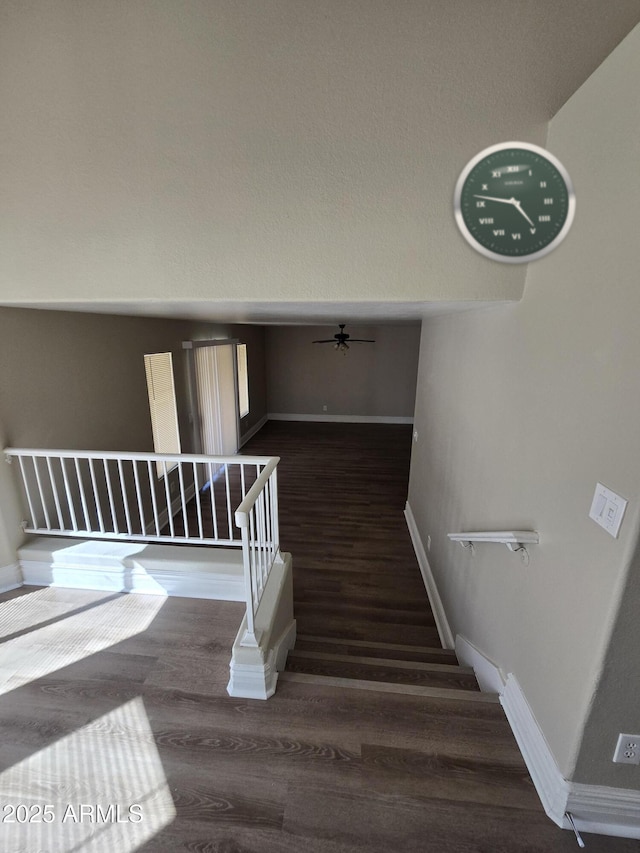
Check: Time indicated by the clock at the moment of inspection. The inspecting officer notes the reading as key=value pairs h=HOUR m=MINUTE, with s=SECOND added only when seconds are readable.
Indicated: h=4 m=47
